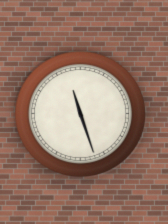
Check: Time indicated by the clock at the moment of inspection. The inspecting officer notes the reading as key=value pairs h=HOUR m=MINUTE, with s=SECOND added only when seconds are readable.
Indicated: h=11 m=27
